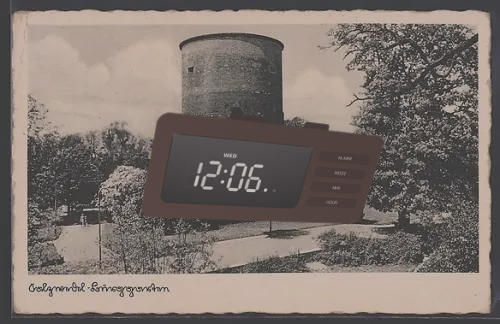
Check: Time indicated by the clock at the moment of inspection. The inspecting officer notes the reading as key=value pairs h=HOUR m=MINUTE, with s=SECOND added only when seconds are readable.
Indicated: h=12 m=6
